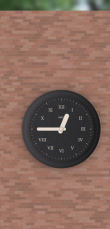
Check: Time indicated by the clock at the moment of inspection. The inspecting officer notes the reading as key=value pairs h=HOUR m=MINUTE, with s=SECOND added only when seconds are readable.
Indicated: h=12 m=45
